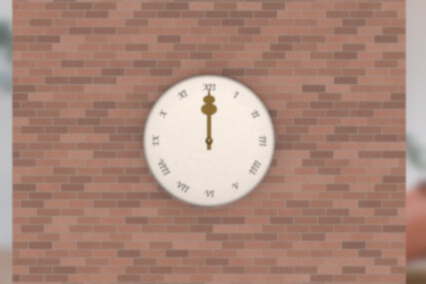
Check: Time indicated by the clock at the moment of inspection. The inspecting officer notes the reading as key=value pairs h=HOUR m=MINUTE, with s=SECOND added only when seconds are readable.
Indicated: h=12 m=0
